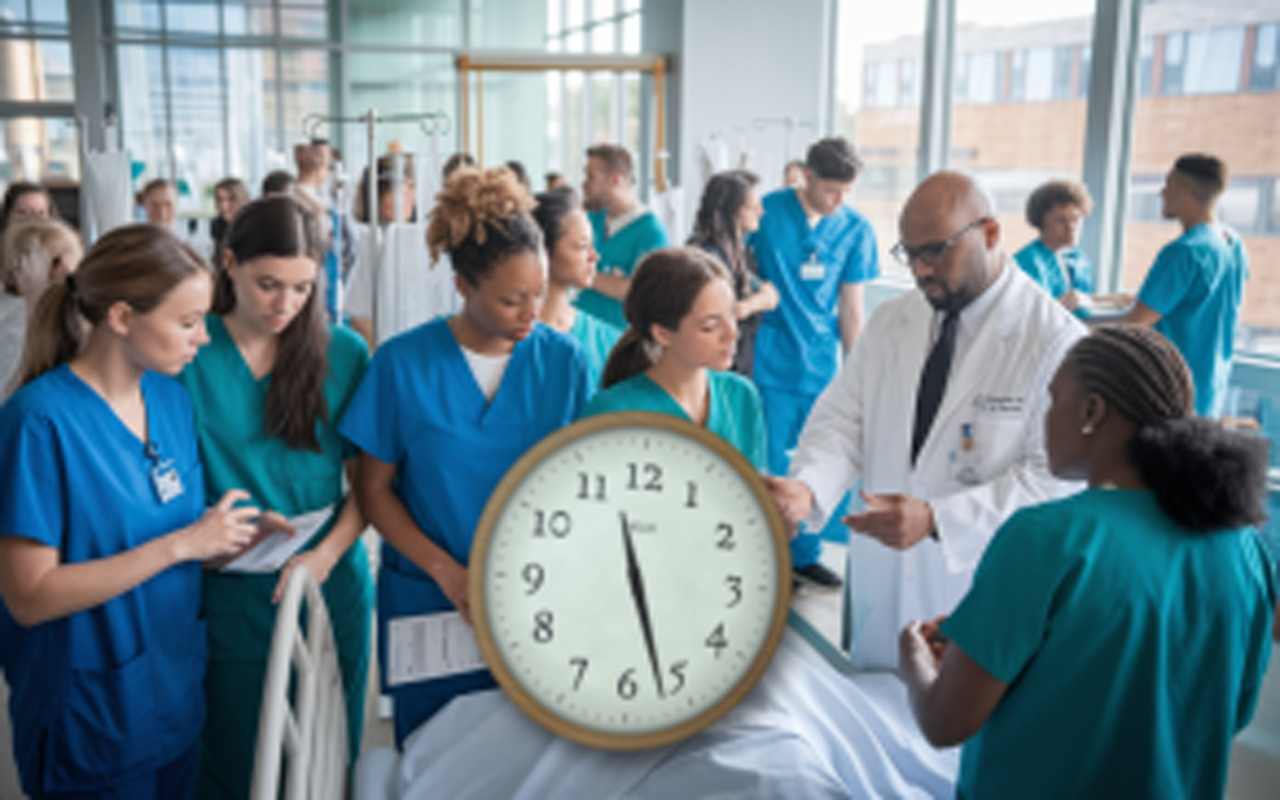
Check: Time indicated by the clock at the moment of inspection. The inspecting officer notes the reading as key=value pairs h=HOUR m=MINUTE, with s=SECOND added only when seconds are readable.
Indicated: h=11 m=27
